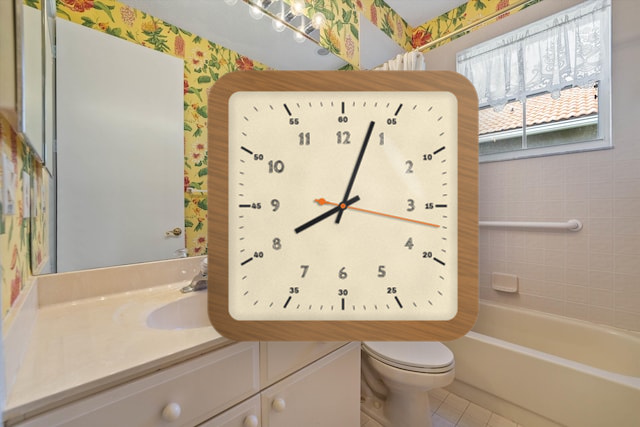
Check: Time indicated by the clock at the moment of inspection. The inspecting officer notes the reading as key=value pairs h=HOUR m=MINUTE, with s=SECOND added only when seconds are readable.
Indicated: h=8 m=3 s=17
